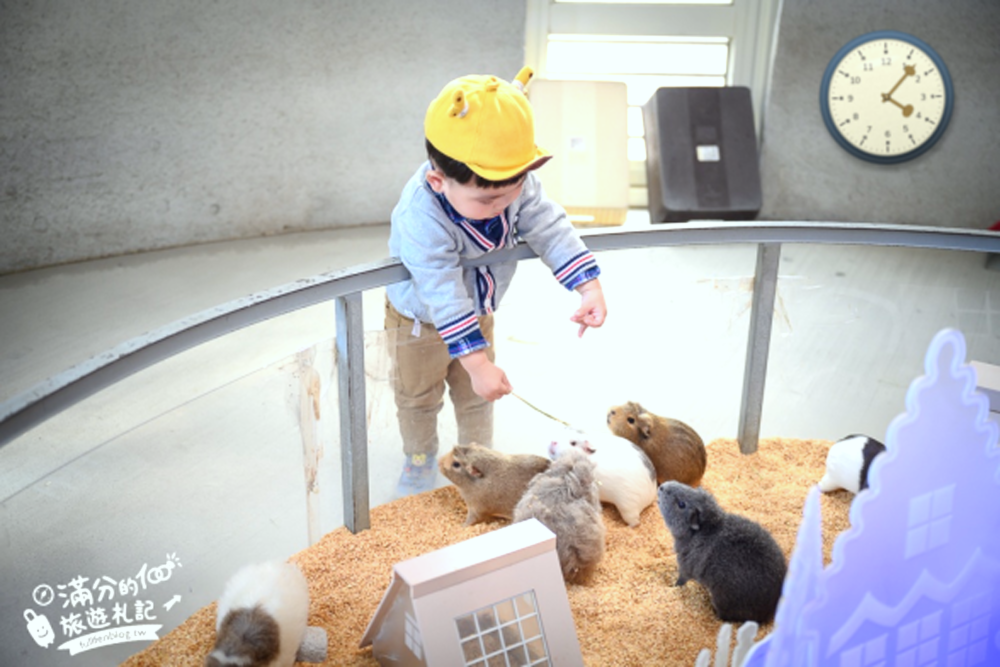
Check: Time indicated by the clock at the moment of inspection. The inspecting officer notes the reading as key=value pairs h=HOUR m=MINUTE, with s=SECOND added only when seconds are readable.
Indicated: h=4 m=7
